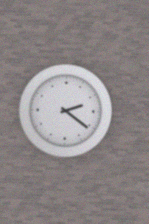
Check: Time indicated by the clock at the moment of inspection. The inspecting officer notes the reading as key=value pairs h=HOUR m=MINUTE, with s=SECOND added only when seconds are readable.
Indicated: h=2 m=21
